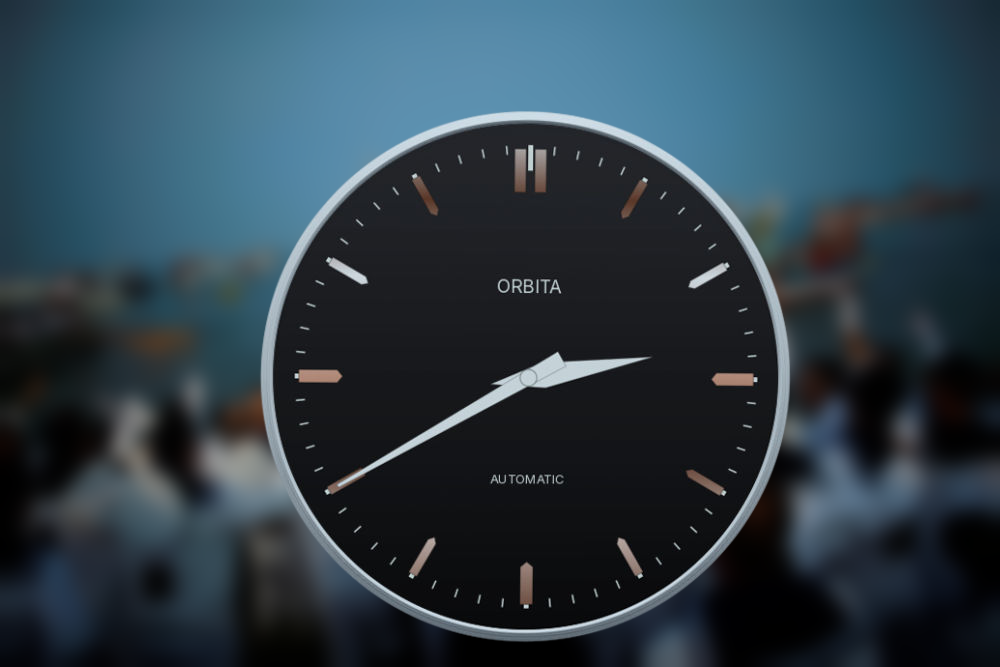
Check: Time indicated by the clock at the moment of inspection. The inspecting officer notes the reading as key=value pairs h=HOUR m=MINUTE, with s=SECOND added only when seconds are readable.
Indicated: h=2 m=40
